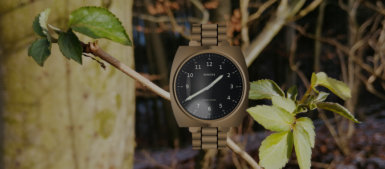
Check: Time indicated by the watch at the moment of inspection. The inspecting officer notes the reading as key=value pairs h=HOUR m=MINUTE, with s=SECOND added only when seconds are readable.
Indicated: h=1 m=40
